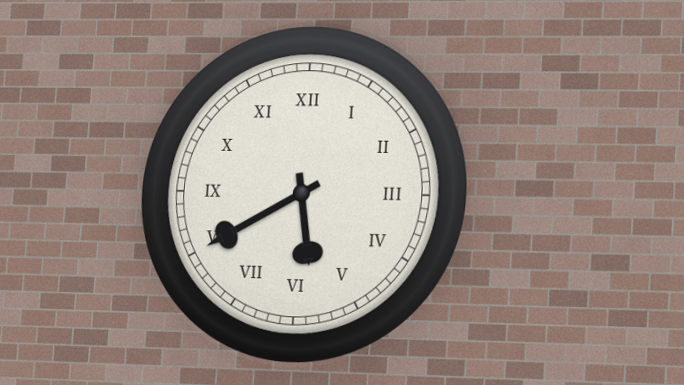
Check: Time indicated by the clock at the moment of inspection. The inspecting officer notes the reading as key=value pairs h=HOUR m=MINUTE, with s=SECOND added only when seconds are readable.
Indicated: h=5 m=40
